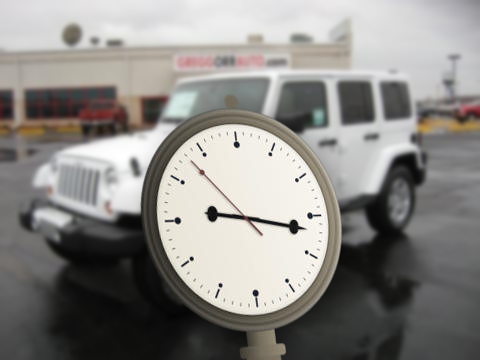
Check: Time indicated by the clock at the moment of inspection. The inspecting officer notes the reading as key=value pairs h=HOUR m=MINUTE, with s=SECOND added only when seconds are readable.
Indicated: h=9 m=16 s=53
